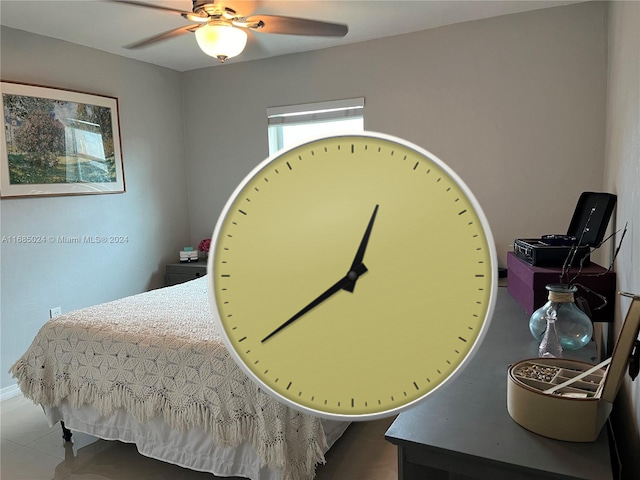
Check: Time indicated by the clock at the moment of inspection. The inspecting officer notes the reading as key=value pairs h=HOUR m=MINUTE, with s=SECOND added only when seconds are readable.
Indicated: h=12 m=39
